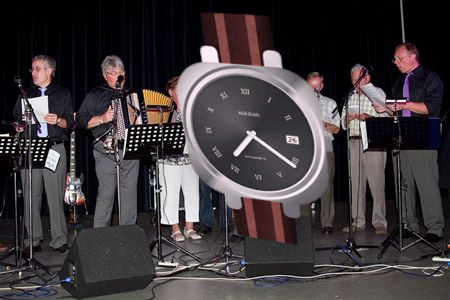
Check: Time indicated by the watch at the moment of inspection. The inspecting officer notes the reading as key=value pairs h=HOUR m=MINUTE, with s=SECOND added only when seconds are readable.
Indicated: h=7 m=21
